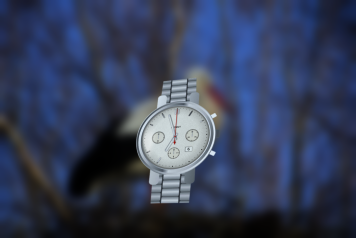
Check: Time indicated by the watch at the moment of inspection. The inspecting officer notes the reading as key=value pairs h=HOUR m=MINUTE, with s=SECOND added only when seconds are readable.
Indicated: h=6 m=57
